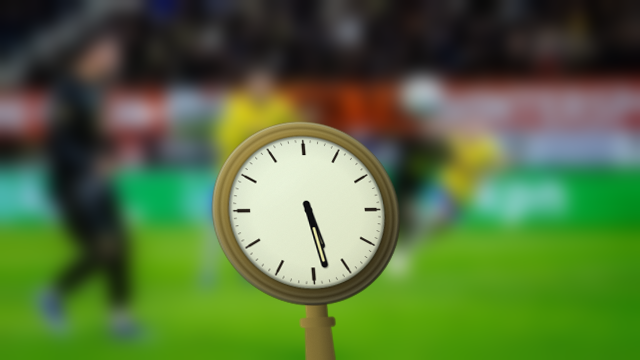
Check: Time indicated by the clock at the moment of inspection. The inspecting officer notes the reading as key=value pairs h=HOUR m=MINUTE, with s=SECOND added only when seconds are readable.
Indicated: h=5 m=28
